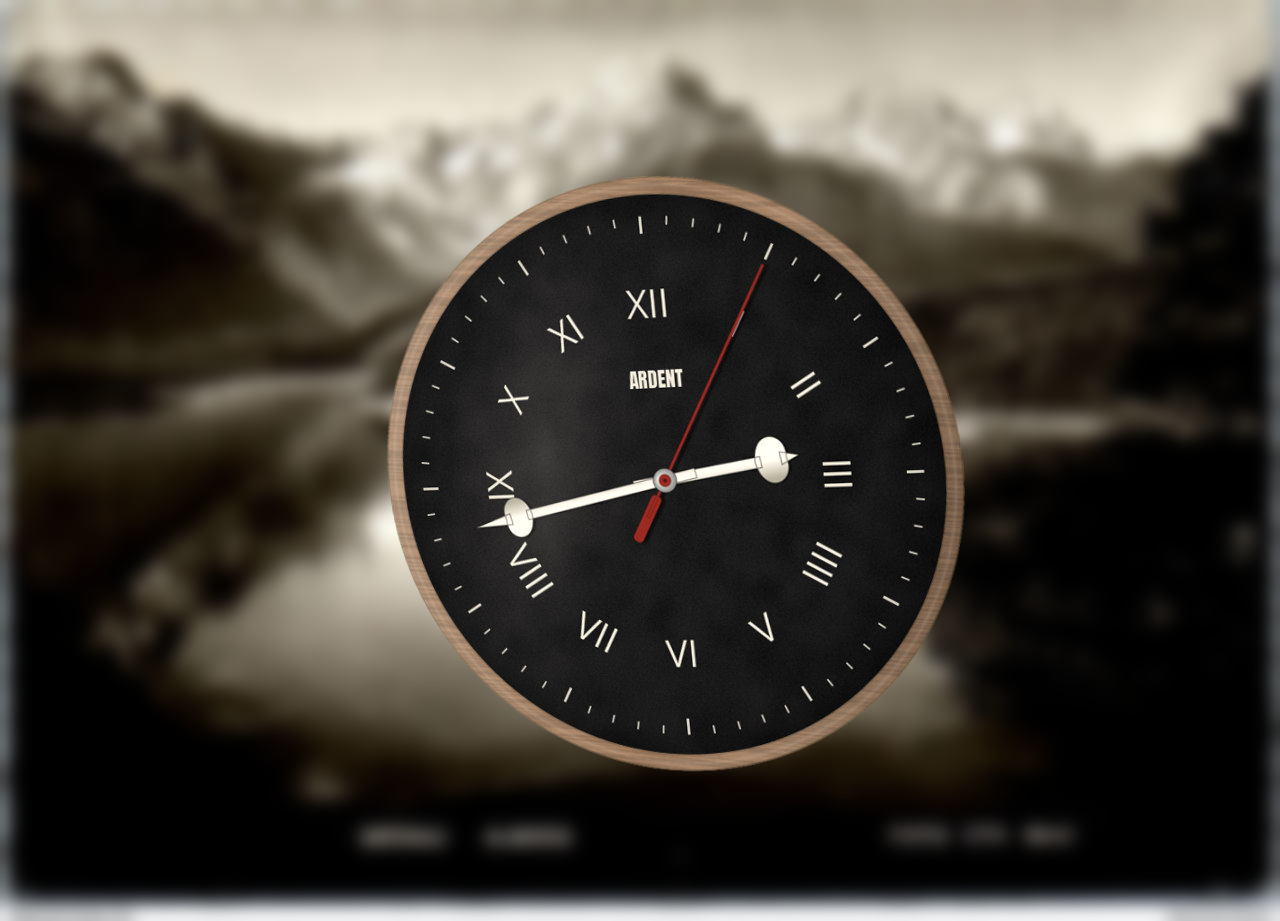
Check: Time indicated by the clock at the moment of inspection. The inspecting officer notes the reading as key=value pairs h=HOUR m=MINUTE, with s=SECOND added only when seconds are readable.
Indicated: h=2 m=43 s=5
